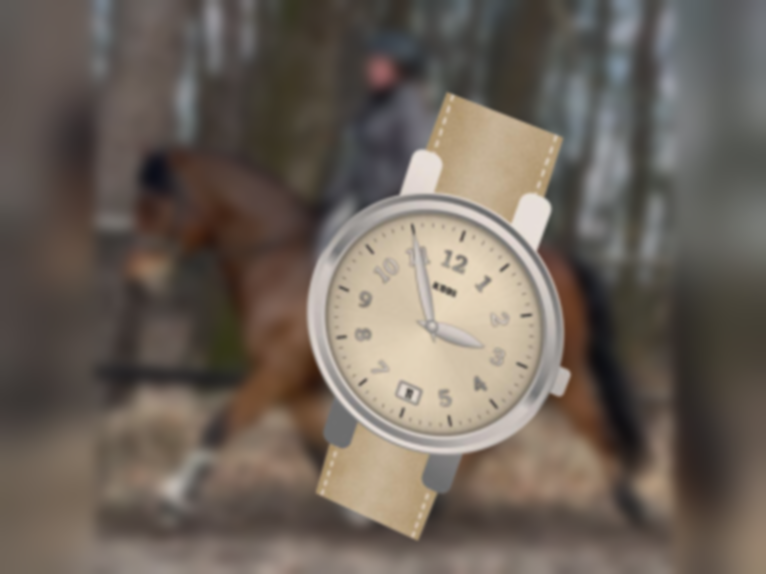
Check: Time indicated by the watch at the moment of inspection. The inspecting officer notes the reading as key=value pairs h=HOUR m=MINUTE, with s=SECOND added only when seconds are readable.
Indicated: h=2 m=55
